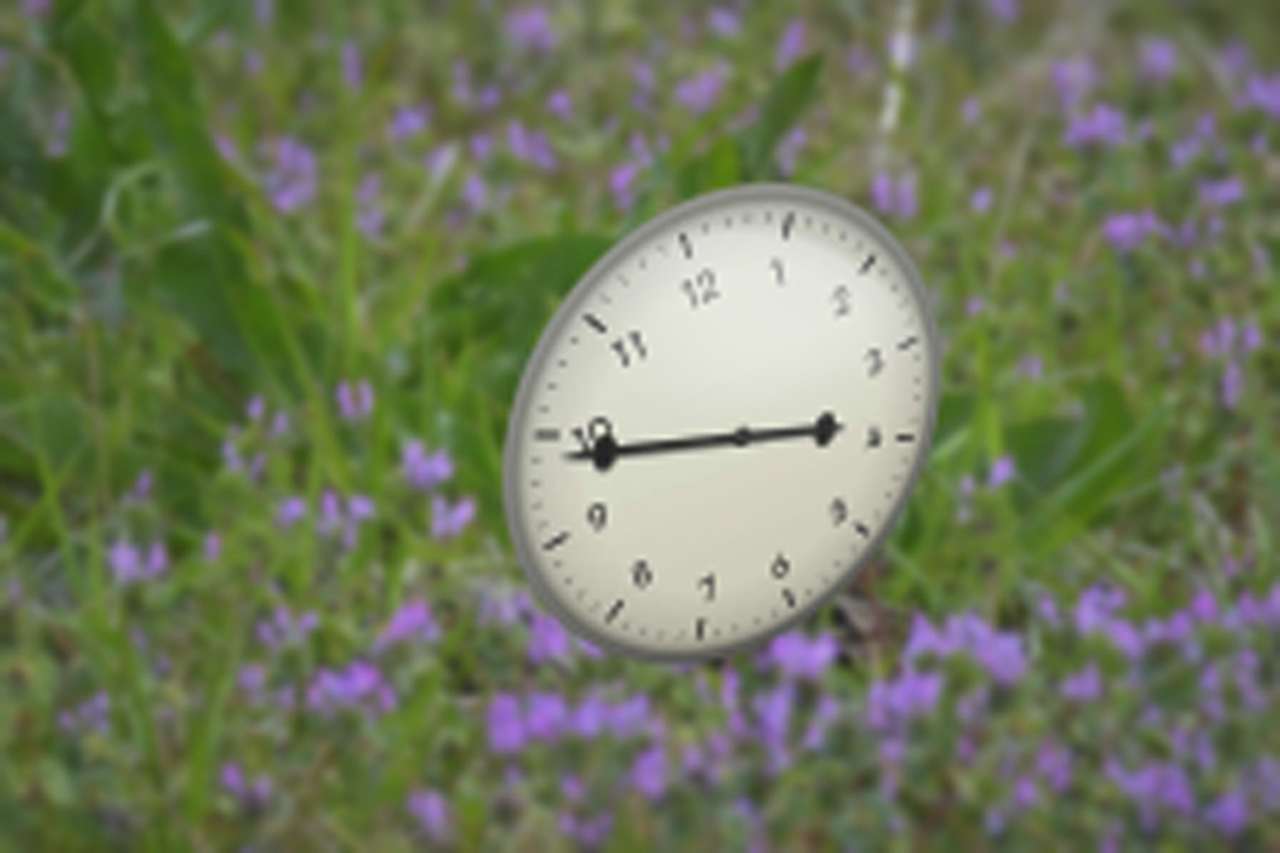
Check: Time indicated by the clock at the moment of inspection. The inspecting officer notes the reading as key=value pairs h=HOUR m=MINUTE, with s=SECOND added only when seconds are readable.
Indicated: h=3 m=49
